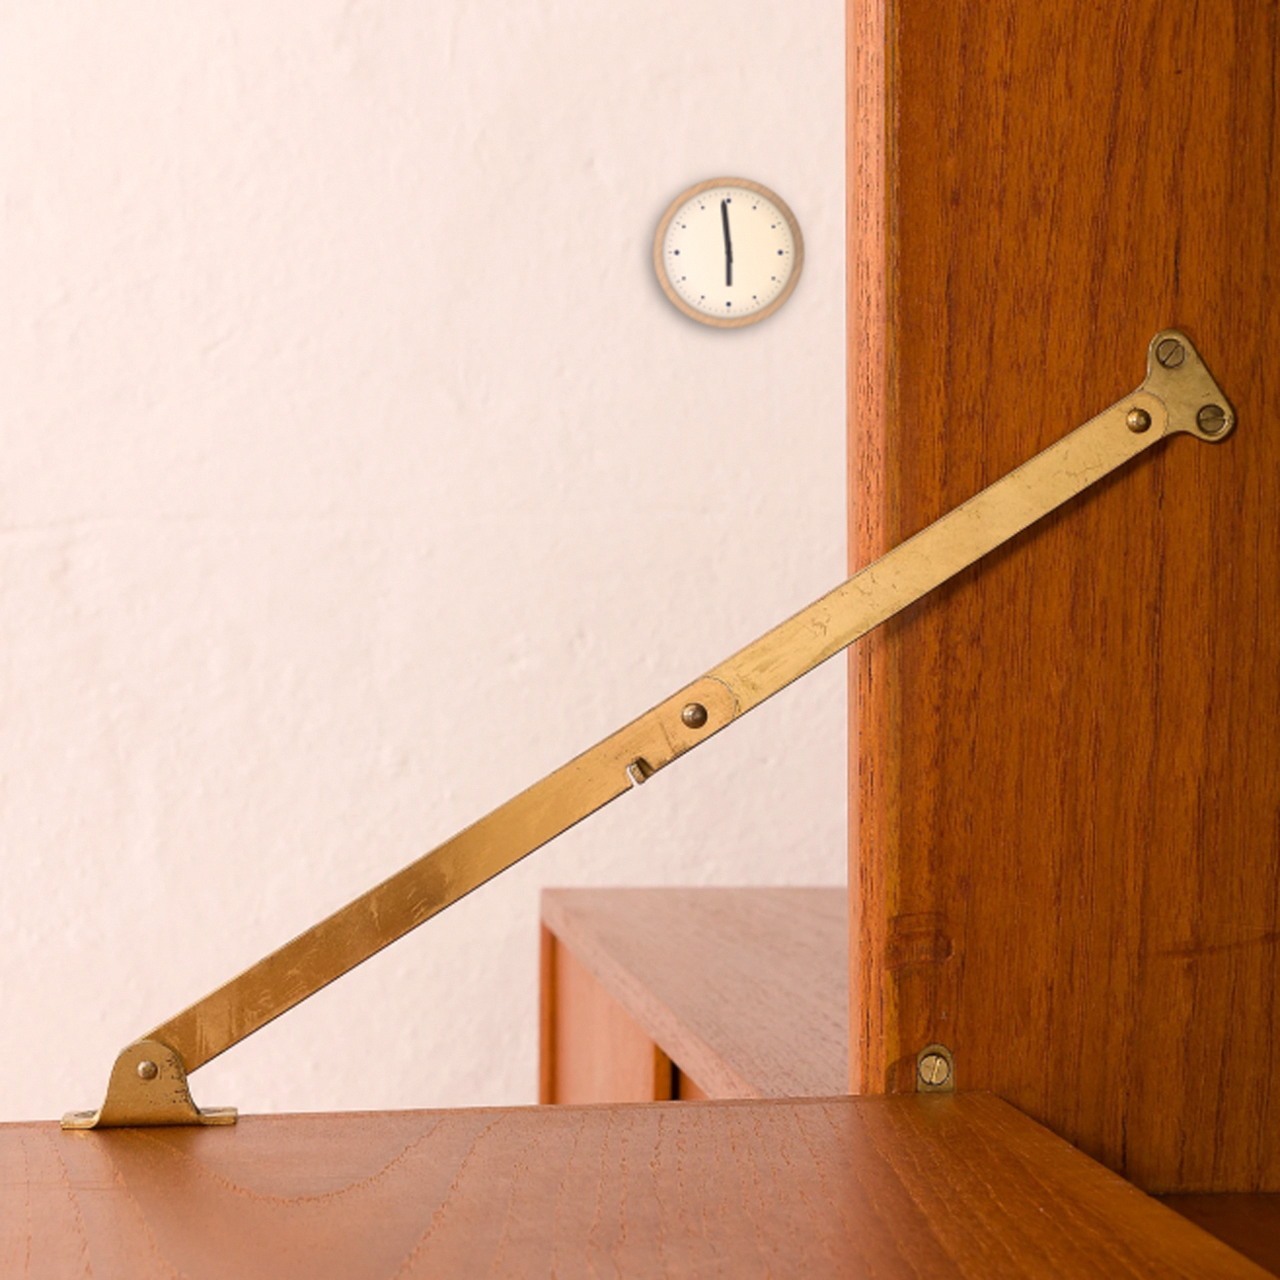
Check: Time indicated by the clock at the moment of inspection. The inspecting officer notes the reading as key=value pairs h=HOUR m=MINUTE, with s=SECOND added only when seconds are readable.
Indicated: h=5 m=59
